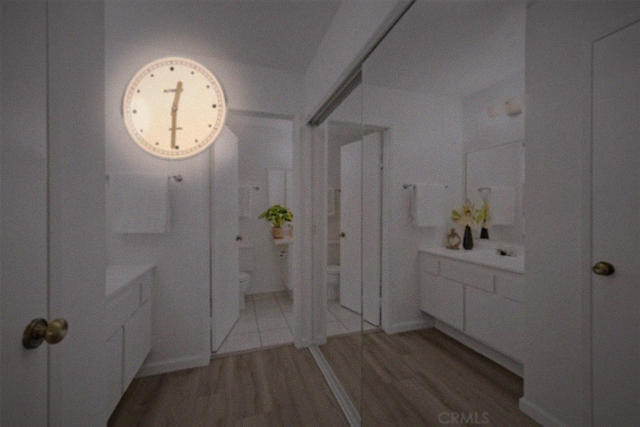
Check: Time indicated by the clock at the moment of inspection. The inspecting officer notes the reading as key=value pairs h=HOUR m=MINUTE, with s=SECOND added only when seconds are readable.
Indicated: h=12 m=31
